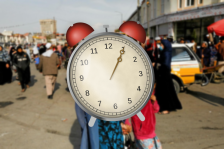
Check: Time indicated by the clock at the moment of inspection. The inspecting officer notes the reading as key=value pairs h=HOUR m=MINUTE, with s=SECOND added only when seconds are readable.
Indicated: h=1 m=5
